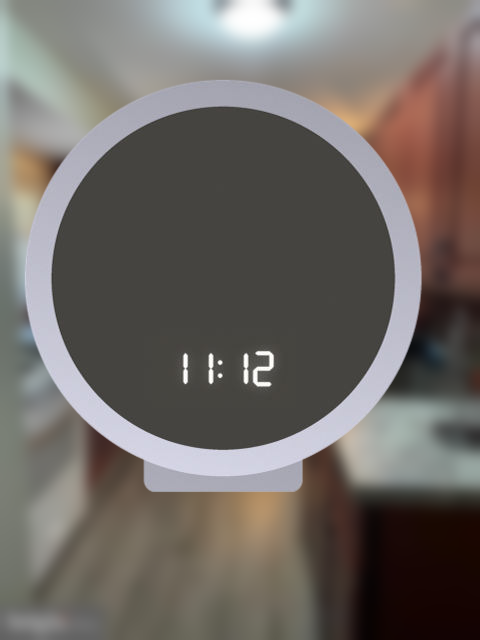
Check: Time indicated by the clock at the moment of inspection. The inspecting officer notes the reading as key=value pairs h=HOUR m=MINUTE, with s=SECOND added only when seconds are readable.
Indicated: h=11 m=12
